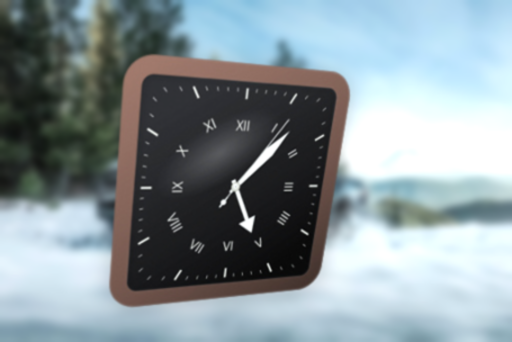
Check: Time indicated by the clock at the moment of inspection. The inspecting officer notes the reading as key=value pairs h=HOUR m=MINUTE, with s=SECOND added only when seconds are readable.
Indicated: h=5 m=7 s=6
